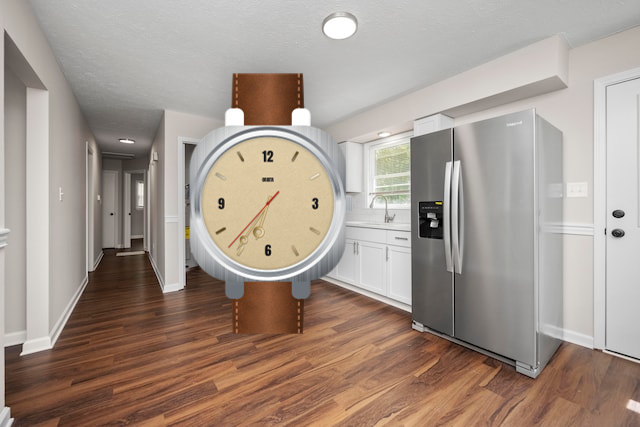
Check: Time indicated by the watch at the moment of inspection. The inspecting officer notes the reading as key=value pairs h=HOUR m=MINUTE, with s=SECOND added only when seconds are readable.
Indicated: h=6 m=35 s=37
